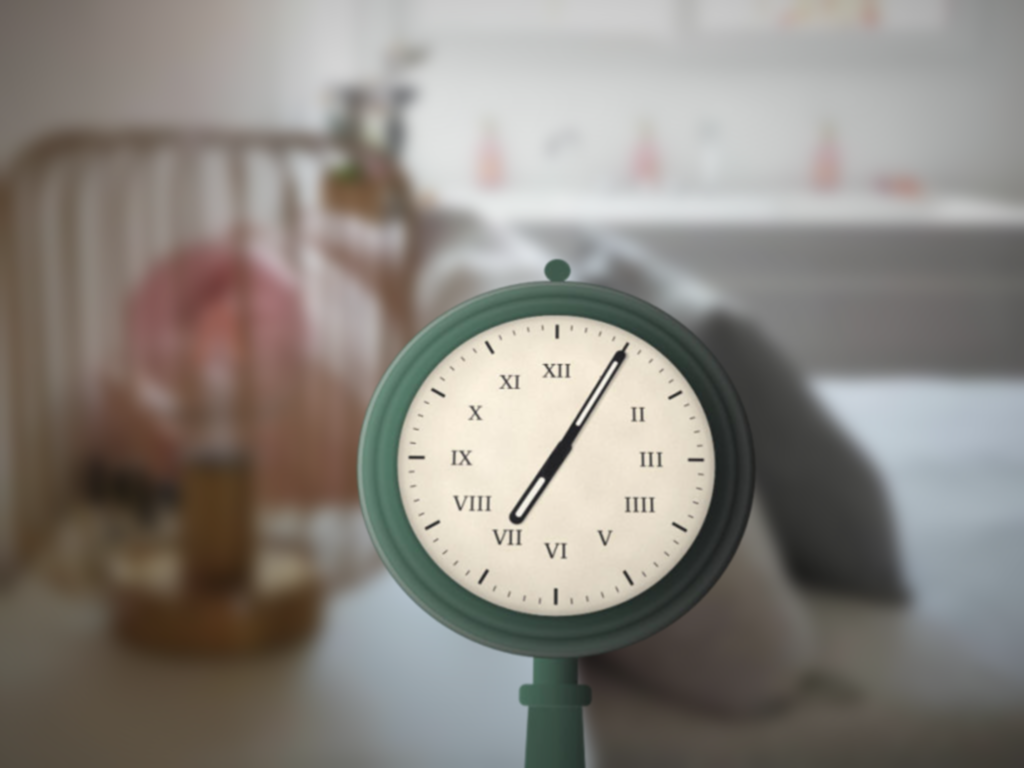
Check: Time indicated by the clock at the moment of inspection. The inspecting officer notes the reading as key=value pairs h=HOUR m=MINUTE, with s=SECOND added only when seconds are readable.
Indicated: h=7 m=5
